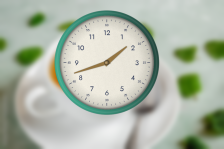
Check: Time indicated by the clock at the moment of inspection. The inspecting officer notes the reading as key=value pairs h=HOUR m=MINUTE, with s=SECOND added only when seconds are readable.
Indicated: h=1 m=42
